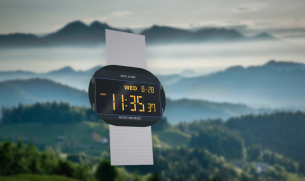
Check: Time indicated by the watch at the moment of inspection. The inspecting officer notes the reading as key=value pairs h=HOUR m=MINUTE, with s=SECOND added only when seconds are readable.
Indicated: h=11 m=35 s=37
